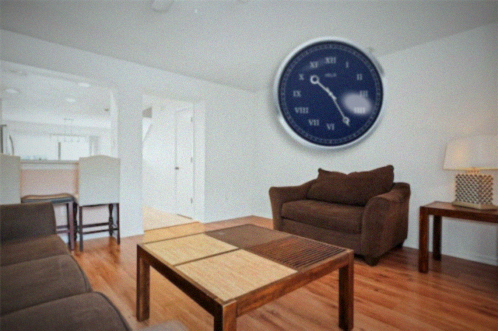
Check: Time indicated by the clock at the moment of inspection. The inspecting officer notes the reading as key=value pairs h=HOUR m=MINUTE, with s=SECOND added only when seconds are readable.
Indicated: h=10 m=25
